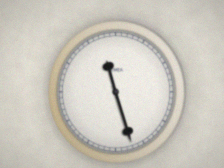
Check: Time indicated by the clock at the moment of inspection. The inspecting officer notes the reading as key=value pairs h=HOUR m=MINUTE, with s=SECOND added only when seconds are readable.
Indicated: h=11 m=27
